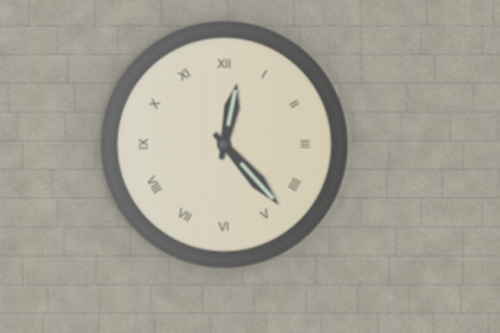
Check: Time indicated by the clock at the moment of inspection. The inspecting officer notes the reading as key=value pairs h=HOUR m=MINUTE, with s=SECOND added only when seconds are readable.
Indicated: h=12 m=23
